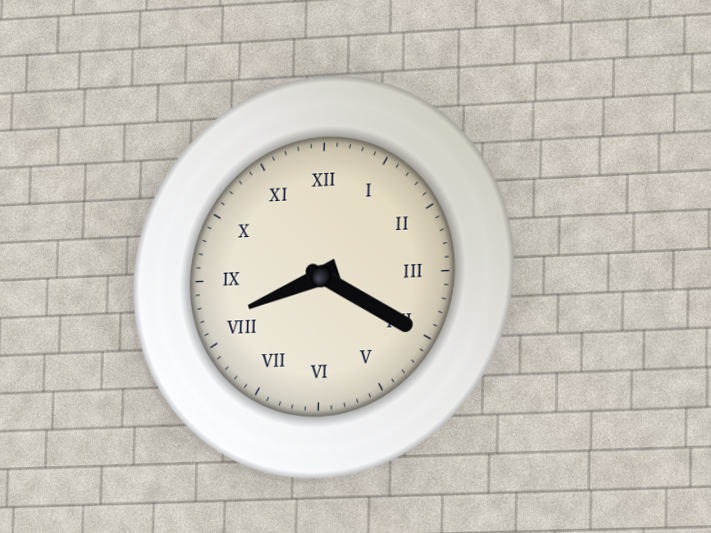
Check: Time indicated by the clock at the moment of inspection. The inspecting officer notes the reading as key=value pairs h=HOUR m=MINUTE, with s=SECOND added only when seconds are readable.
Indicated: h=8 m=20
